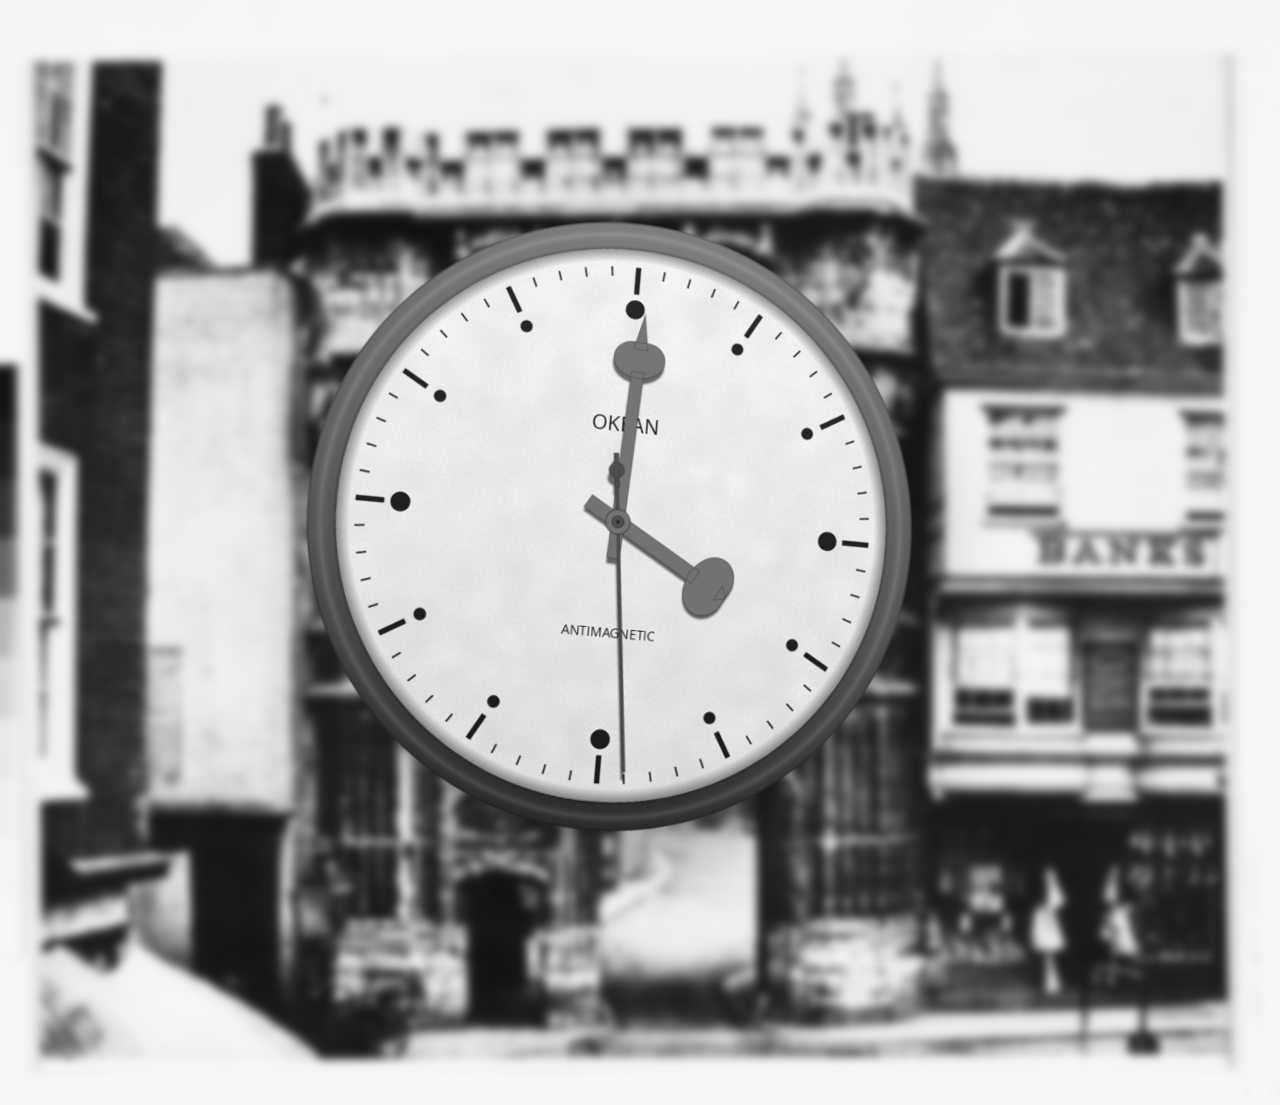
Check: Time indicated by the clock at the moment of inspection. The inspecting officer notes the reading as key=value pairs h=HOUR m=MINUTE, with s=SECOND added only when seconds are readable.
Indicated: h=4 m=0 s=29
